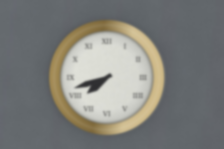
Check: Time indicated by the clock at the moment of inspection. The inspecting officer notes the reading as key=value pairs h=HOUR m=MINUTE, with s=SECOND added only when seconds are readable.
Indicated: h=7 m=42
